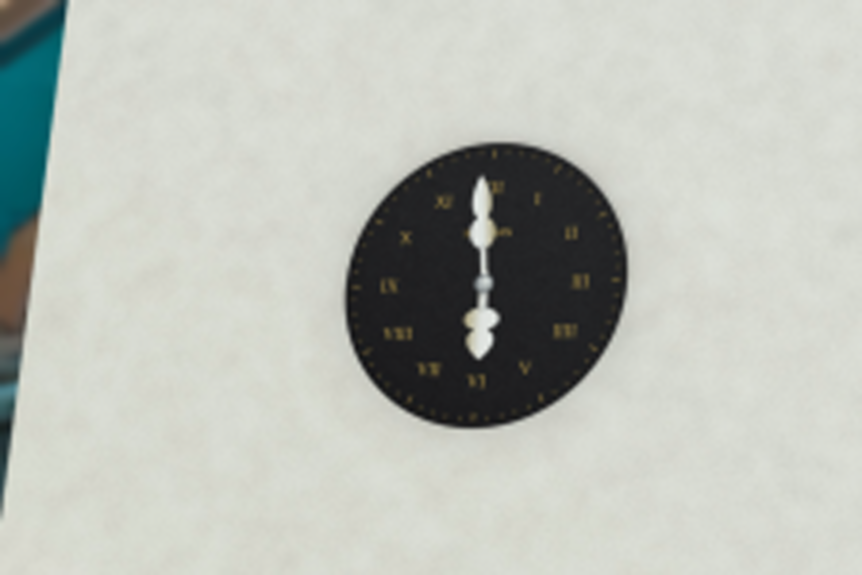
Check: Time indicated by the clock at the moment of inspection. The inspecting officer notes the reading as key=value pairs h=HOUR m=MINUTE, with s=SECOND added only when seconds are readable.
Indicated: h=5 m=59
